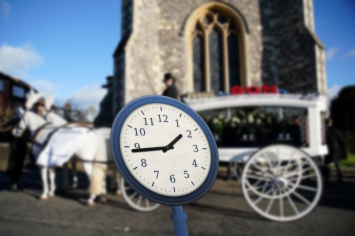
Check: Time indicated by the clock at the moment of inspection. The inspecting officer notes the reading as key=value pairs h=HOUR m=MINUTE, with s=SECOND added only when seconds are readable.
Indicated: h=1 m=44
